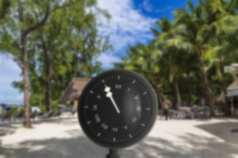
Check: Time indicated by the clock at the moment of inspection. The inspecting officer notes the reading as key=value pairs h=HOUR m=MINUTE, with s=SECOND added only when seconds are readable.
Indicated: h=10 m=55
